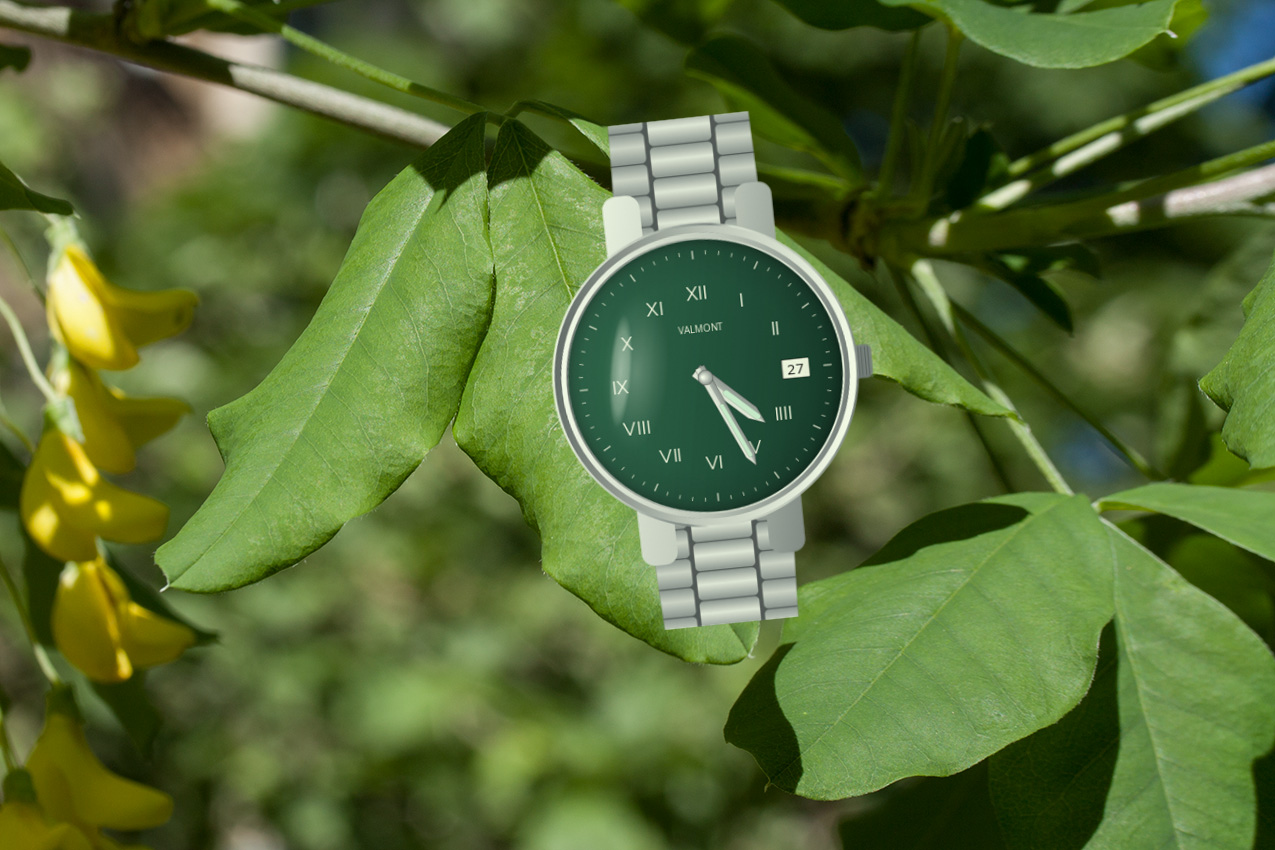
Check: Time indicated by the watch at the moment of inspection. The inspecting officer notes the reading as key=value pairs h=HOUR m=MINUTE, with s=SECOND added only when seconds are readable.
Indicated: h=4 m=26
